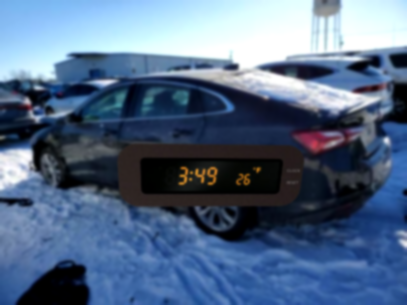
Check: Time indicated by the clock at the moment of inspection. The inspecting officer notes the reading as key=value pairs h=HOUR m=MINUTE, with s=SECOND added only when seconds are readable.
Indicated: h=3 m=49
